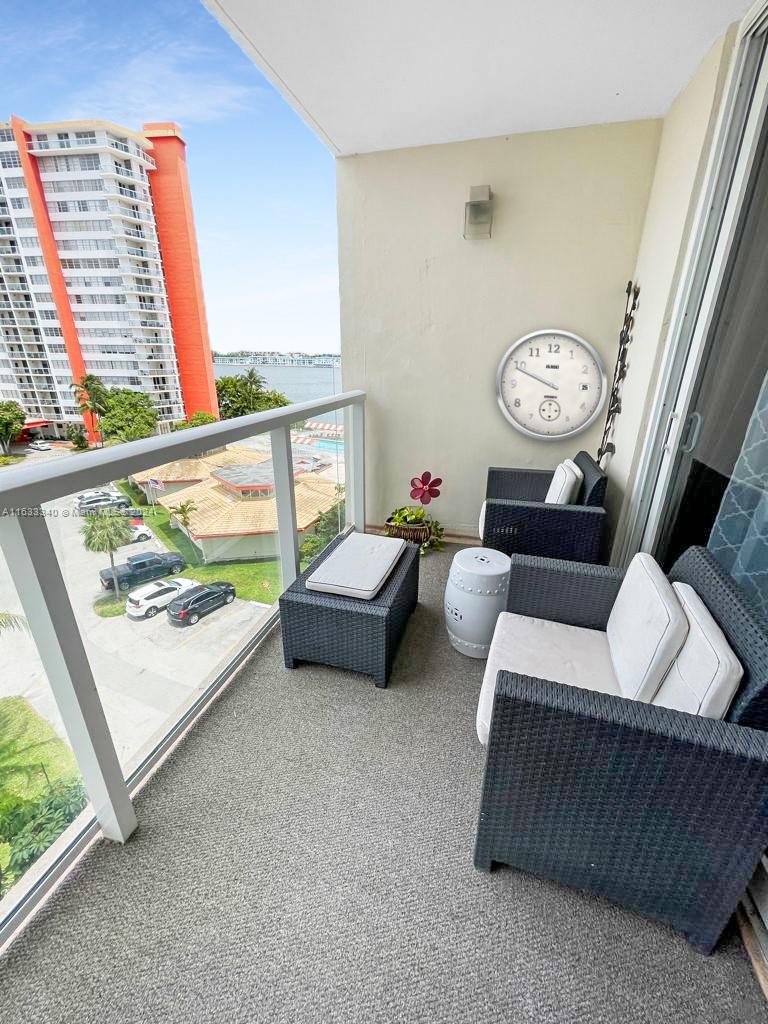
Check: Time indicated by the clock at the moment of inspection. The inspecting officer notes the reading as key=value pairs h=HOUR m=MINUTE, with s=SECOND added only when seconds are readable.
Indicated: h=9 m=49
